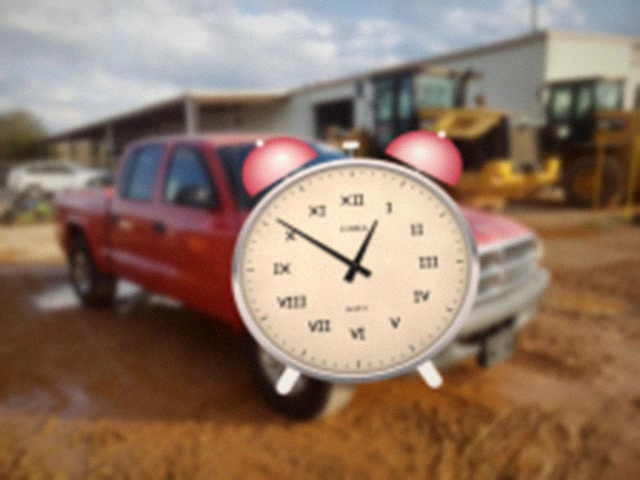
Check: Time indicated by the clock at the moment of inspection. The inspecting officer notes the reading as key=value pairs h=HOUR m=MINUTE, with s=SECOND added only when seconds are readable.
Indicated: h=12 m=51
